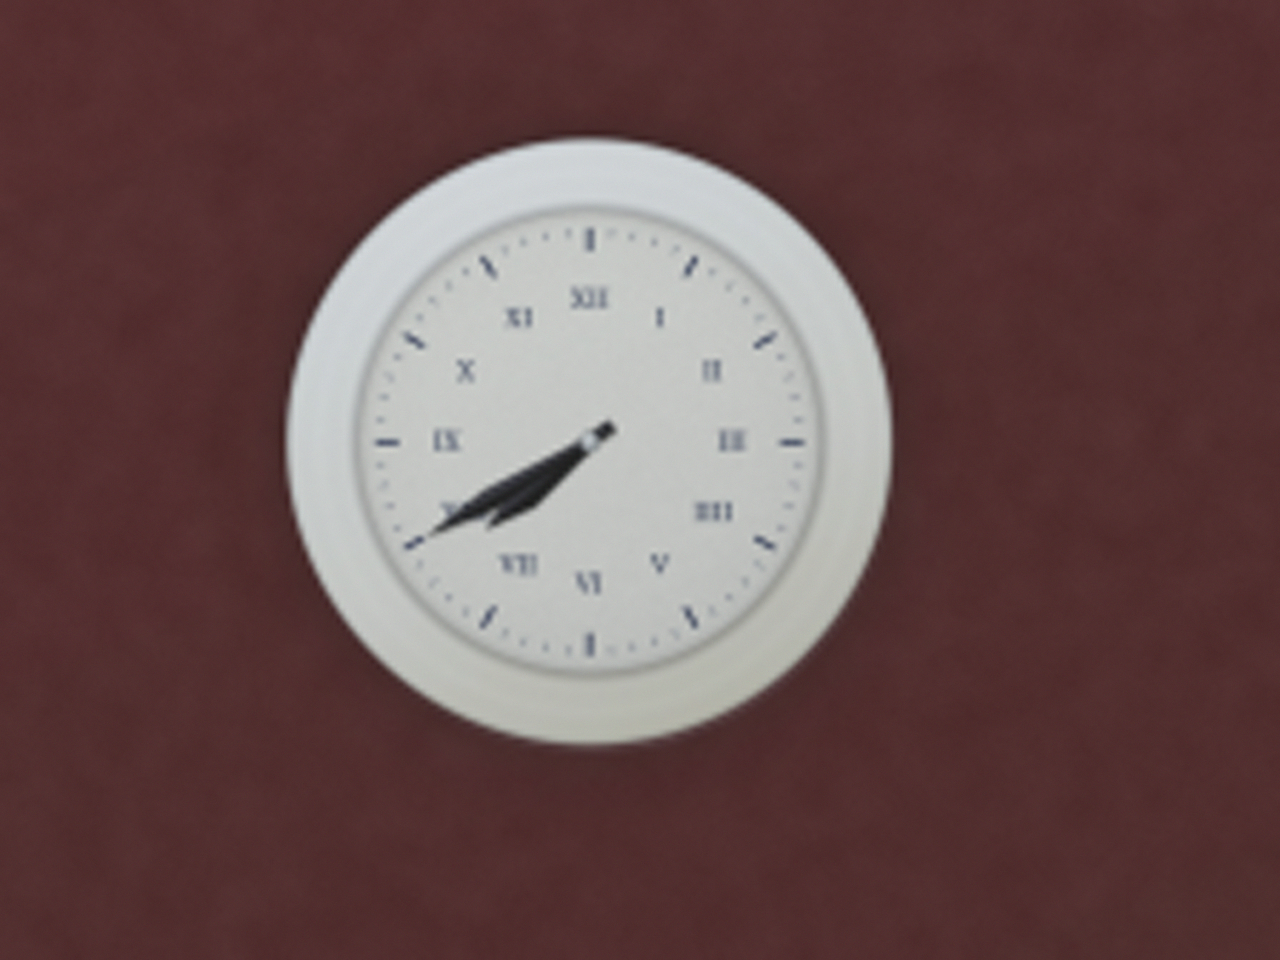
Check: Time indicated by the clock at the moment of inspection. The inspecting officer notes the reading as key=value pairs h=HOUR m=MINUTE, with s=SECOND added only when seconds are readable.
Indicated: h=7 m=40
